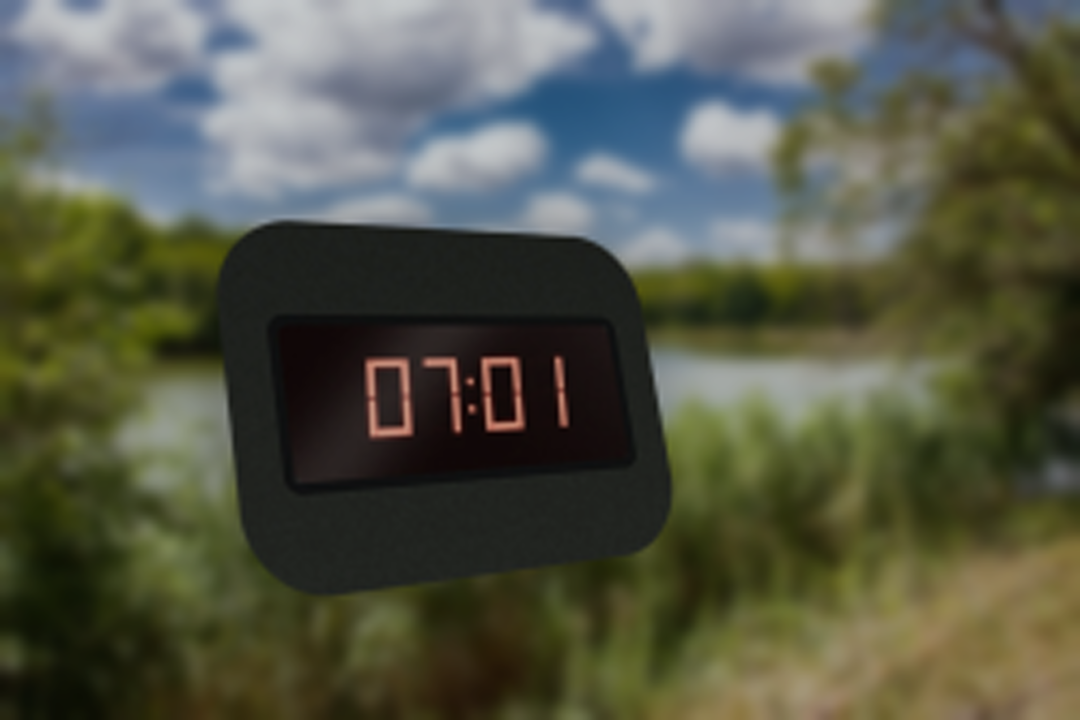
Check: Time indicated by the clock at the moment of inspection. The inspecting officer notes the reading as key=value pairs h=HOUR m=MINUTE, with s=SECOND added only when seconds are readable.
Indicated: h=7 m=1
